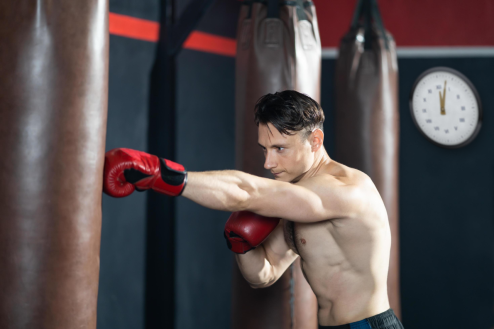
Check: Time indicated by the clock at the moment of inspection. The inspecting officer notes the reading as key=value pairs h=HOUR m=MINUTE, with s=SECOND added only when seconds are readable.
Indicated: h=12 m=3
